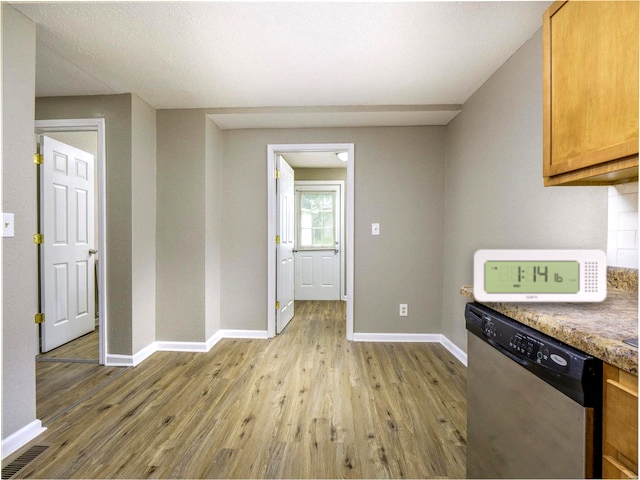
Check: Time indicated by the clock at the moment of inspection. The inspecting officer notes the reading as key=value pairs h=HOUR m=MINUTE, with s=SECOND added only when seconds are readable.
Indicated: h=1 m=14
